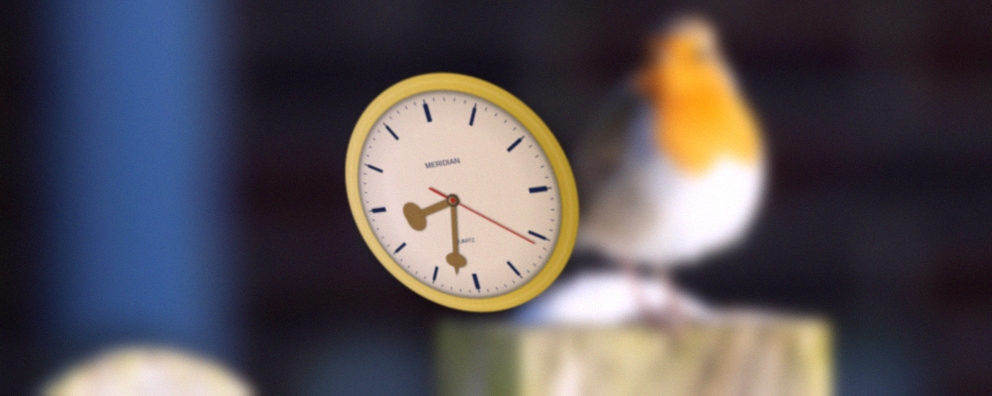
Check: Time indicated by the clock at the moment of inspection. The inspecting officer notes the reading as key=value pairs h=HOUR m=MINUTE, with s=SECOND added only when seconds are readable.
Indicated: h=8 m=32 s=21
